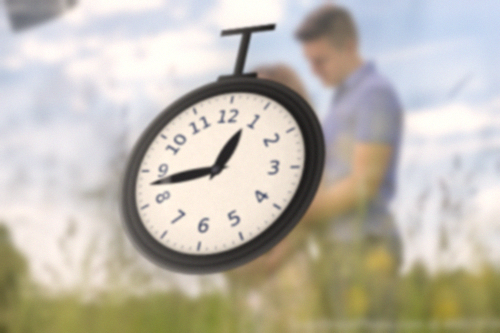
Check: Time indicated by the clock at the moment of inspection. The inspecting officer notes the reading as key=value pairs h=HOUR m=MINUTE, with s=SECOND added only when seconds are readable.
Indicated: h=12 m=43
